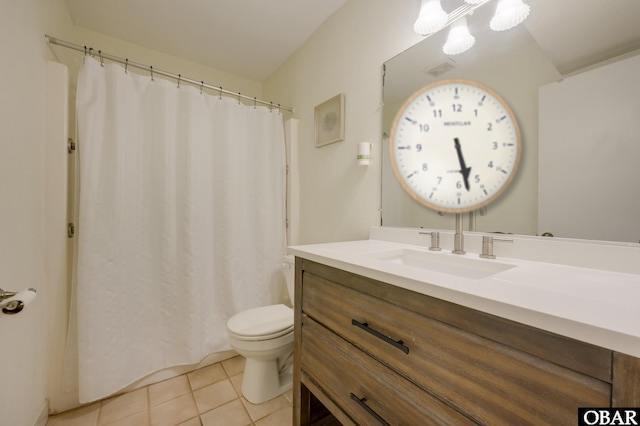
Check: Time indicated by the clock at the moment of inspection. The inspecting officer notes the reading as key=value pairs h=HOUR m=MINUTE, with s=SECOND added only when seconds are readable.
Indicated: h=5 m=28
